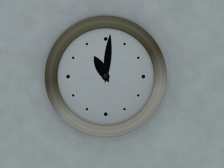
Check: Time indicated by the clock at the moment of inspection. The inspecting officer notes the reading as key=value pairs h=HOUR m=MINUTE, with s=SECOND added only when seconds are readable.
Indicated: h=11 m=1
